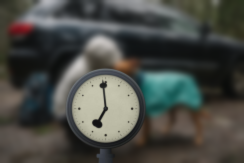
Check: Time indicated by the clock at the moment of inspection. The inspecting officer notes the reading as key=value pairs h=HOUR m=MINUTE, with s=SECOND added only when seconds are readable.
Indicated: h=6 m=59
